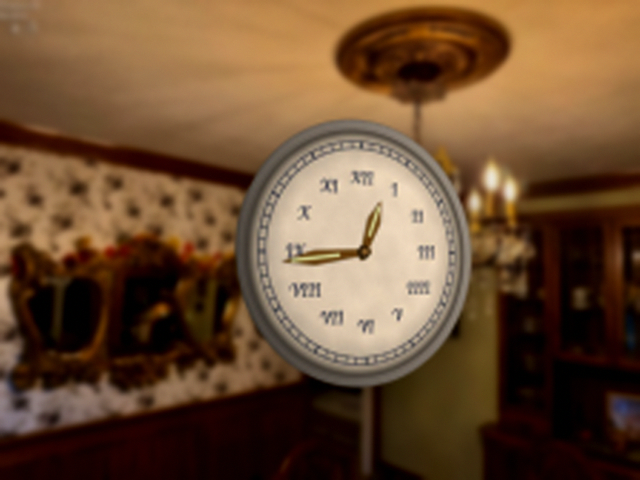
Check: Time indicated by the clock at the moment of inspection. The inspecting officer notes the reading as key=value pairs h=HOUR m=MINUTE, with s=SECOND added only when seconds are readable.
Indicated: h=12 m=44
